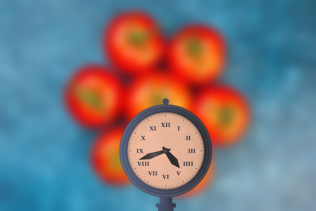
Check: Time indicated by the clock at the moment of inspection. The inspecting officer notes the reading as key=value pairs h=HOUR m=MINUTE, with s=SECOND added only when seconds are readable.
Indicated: h=4 m=42
